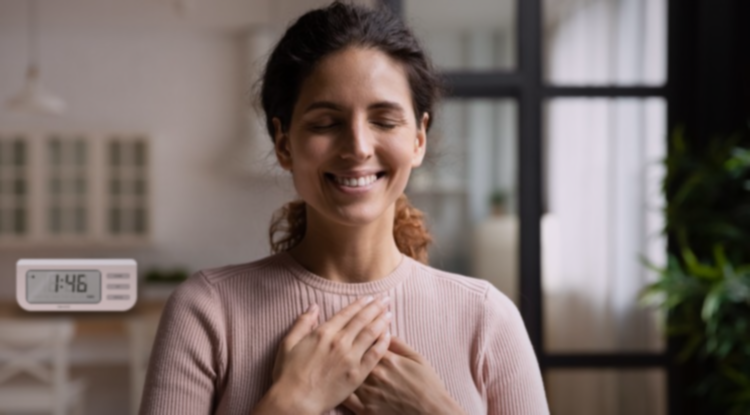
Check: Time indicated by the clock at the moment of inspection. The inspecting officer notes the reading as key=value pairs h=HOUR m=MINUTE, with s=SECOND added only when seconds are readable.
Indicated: h=1 m=46
